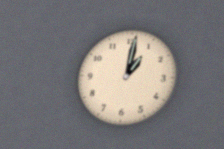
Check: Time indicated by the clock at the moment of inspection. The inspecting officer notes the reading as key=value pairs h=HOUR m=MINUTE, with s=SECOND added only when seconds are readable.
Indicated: h=1 m=1
